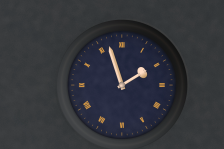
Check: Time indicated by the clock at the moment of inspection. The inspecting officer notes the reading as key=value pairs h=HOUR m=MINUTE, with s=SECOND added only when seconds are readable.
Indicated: h=1 m=57
